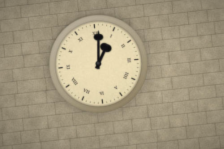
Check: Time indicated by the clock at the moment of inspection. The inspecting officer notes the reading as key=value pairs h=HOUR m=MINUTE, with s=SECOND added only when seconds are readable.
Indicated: h=1 m=1
